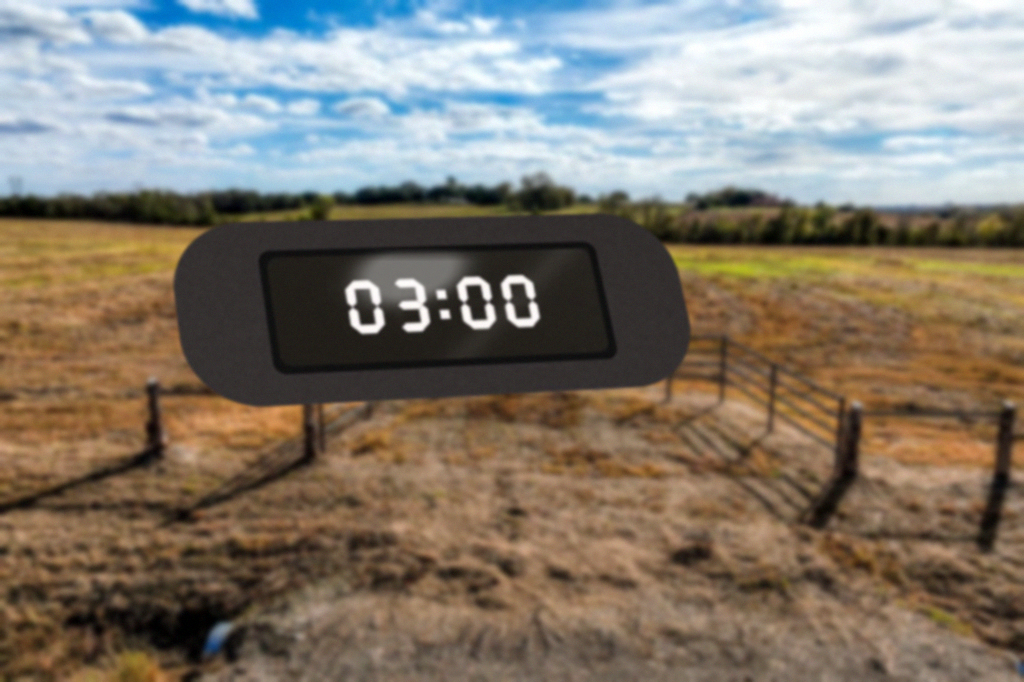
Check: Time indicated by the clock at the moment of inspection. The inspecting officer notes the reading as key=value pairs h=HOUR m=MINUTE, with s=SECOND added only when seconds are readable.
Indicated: h=3 m=0
